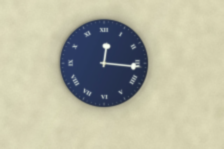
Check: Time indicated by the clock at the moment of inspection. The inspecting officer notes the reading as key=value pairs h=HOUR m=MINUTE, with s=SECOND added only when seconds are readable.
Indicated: h=12 m=16
